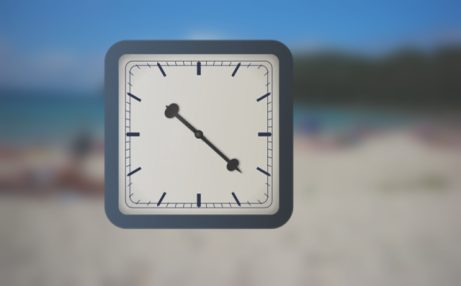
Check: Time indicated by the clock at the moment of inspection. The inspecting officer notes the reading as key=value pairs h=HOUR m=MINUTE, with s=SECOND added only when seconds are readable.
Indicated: h=10 m=22
